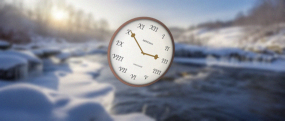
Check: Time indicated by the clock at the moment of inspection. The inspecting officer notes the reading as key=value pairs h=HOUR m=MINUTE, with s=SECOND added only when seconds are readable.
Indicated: h=2 m=51
